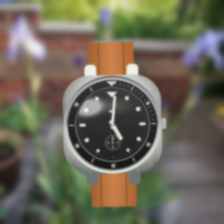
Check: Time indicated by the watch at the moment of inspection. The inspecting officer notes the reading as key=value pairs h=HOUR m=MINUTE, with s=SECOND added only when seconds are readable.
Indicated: h=5 m=1
